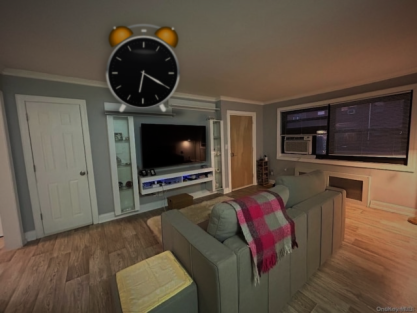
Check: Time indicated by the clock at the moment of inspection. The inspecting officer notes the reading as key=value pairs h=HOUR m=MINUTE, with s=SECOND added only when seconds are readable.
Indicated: h=6 m=20
